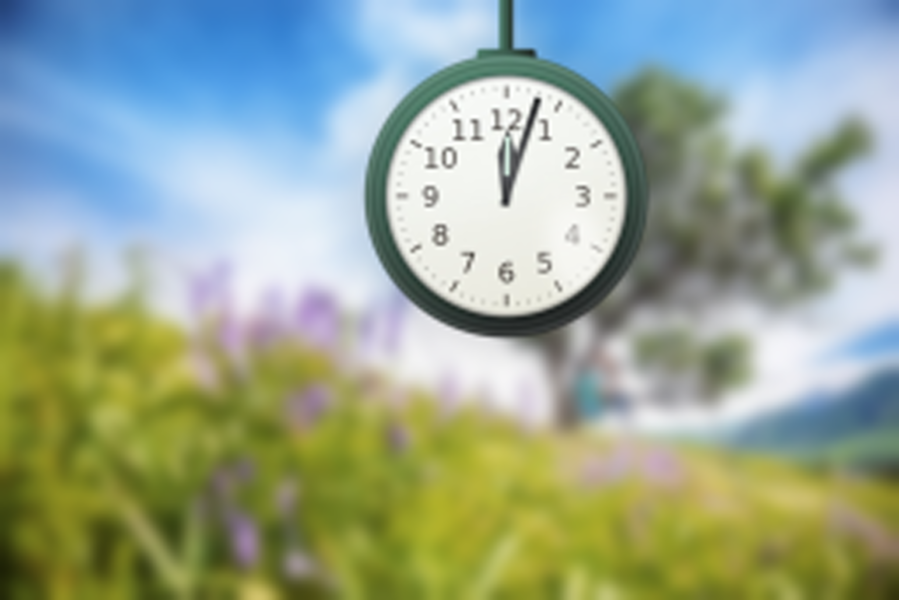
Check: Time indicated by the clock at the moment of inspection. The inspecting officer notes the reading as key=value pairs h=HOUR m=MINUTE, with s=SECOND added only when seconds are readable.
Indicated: h=12 m=3
